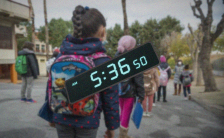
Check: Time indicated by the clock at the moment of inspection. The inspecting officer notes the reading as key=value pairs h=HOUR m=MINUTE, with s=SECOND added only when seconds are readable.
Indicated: h=5 m=36 s=50
